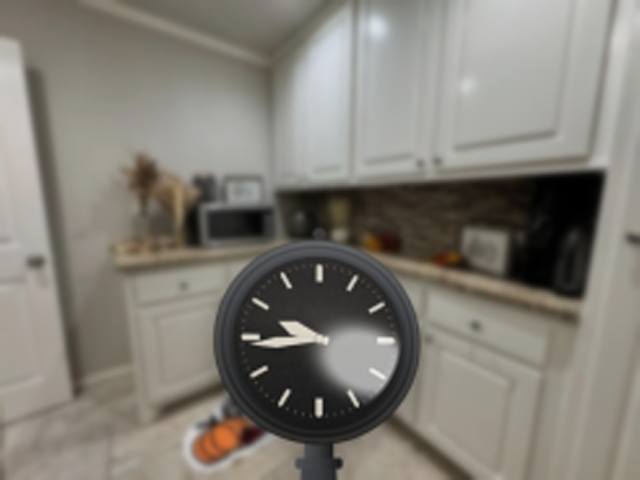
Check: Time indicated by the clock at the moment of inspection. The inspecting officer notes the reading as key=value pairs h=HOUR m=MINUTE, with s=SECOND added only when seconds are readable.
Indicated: h=9 m=44
